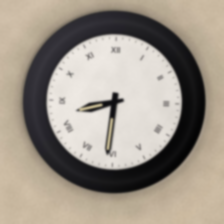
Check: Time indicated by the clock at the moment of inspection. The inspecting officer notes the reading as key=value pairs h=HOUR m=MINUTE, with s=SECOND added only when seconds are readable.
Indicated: h=8 m=31
